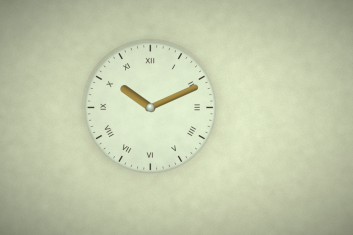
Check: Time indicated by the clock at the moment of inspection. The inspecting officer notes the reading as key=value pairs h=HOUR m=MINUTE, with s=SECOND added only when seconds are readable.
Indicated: h=10 m=11
